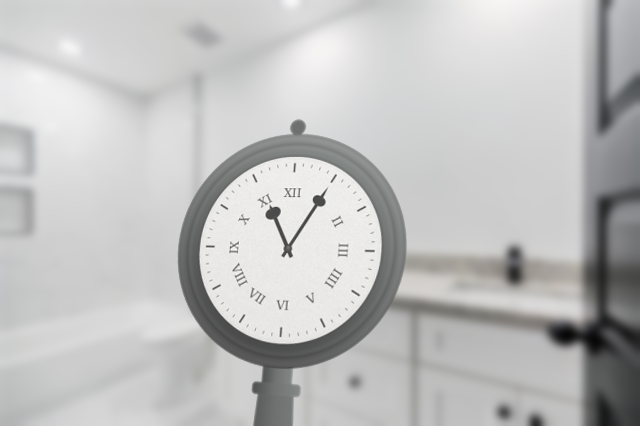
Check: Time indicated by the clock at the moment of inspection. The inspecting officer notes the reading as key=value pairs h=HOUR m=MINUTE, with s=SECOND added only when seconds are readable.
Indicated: h=11 m=5
